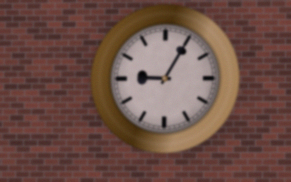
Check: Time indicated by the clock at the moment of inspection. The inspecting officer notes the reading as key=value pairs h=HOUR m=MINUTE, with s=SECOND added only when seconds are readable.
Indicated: h=9 m=5
